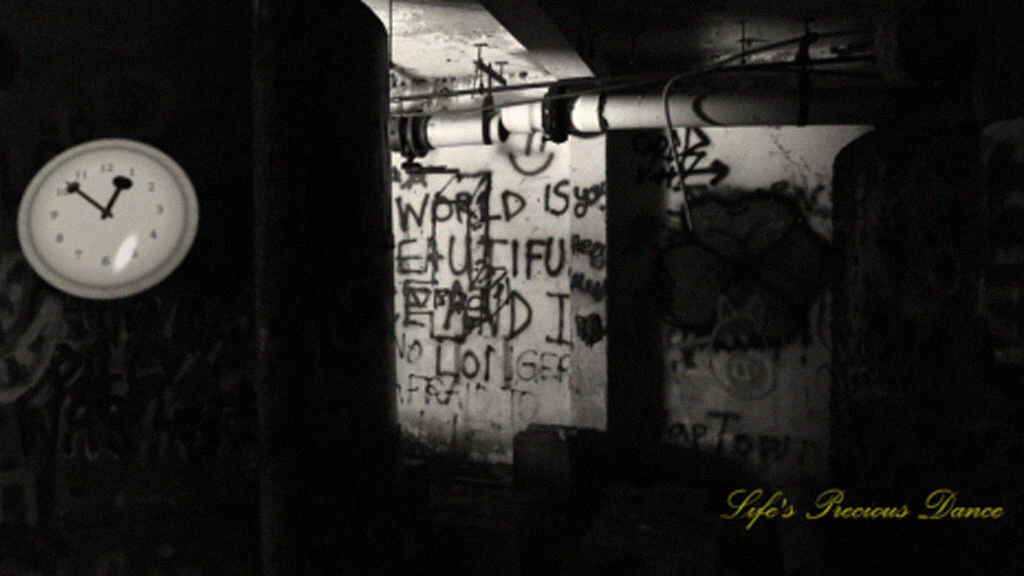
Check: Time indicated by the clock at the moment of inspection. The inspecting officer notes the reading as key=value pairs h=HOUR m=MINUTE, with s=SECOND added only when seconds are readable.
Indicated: h=12 m=52
